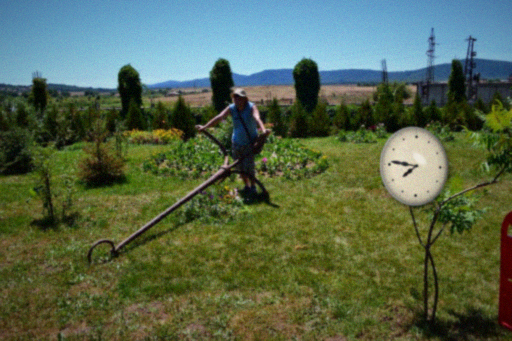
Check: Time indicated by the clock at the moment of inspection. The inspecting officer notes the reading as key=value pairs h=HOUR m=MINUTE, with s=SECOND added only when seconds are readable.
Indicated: h=7 m=46
